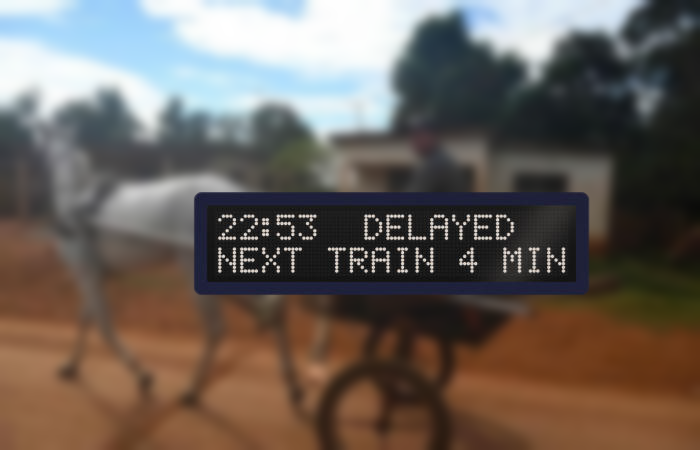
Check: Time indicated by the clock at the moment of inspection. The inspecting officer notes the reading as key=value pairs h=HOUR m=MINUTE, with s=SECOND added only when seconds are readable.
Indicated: h=22 m=53
